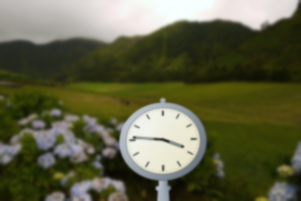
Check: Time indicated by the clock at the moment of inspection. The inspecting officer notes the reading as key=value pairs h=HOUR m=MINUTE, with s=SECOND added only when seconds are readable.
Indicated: h=3 m=46
